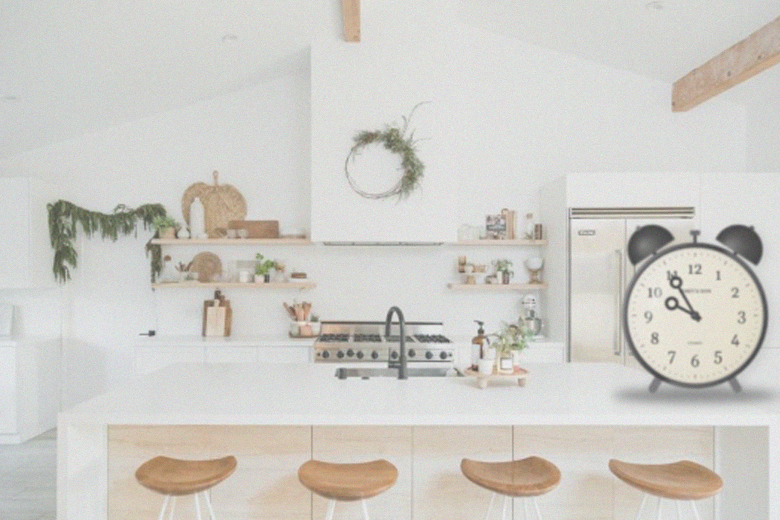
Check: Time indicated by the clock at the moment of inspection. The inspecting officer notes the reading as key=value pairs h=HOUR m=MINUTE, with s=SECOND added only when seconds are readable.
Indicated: h=9 m=55
